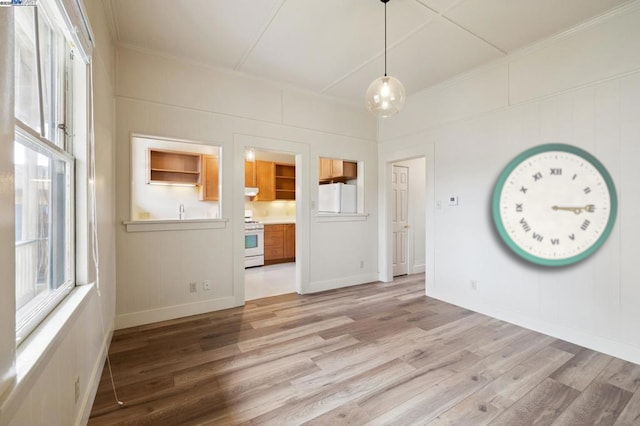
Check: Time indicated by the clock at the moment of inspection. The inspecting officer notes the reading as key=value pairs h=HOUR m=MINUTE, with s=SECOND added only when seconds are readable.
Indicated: h=3 m=15
